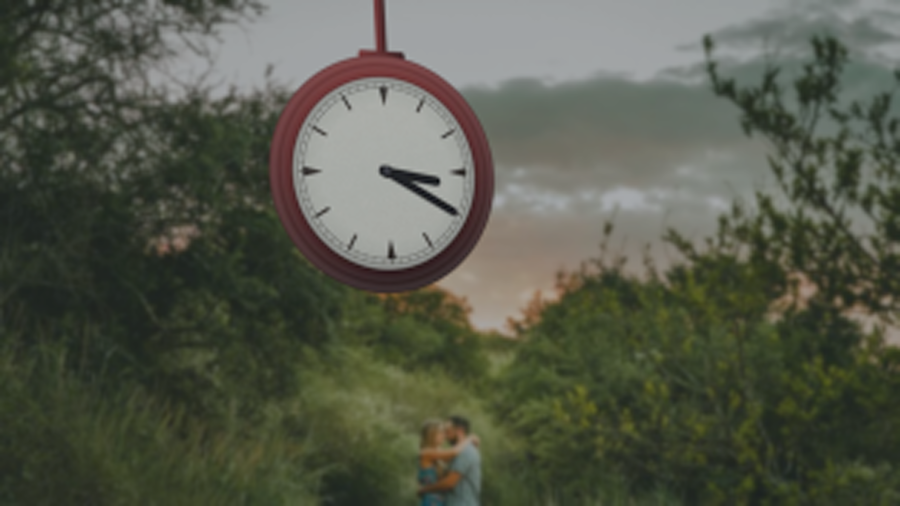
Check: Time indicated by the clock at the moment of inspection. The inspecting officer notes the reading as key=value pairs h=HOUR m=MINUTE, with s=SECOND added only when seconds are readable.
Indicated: h=3 m=20
